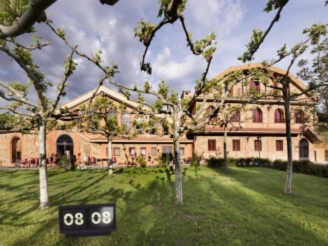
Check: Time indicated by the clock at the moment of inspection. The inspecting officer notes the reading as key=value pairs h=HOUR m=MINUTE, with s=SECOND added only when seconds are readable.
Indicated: h=8 m=8
